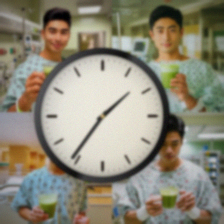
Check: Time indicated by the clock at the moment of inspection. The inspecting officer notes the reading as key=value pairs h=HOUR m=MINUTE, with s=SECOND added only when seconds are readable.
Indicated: h=1 m=36
